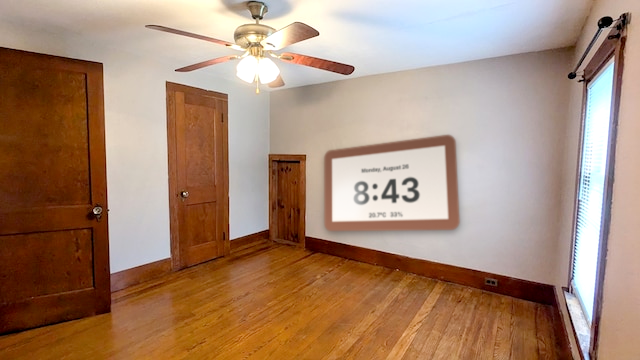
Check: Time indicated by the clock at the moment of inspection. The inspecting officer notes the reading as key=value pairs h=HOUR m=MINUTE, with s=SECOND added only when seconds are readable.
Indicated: h=8 m=43
